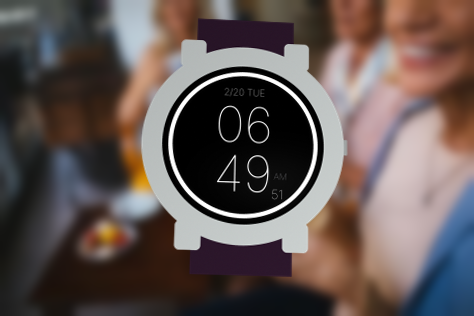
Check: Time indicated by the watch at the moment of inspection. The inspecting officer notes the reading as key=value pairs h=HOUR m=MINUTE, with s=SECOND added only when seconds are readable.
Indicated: h=6 m=49 s=51
